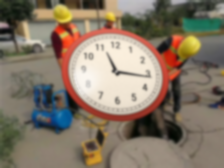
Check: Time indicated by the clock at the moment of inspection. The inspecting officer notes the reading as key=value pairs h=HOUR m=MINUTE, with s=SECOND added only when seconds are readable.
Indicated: h=11 m=16
